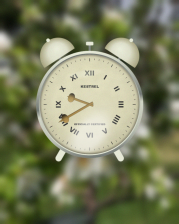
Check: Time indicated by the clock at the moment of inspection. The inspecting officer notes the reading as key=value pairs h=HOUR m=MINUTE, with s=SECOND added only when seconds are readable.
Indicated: h=9 m=40
